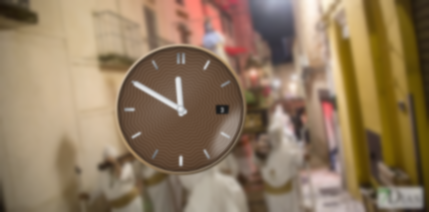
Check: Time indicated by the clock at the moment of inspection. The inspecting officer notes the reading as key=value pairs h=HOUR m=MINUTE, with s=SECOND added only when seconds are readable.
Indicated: h=11 m=50
